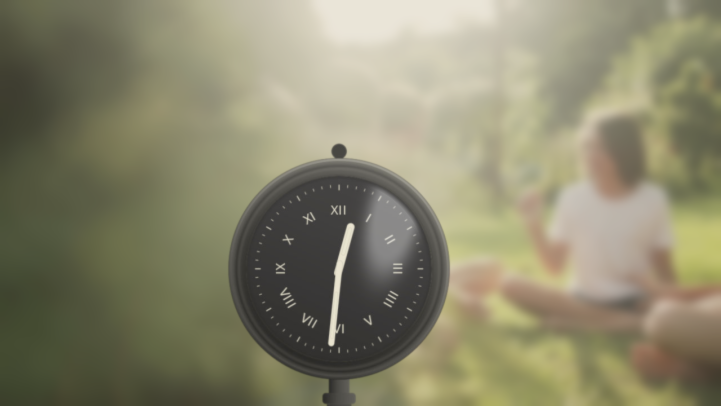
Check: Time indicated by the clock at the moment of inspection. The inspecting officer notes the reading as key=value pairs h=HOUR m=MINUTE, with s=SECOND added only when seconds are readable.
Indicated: h=12 m=31
